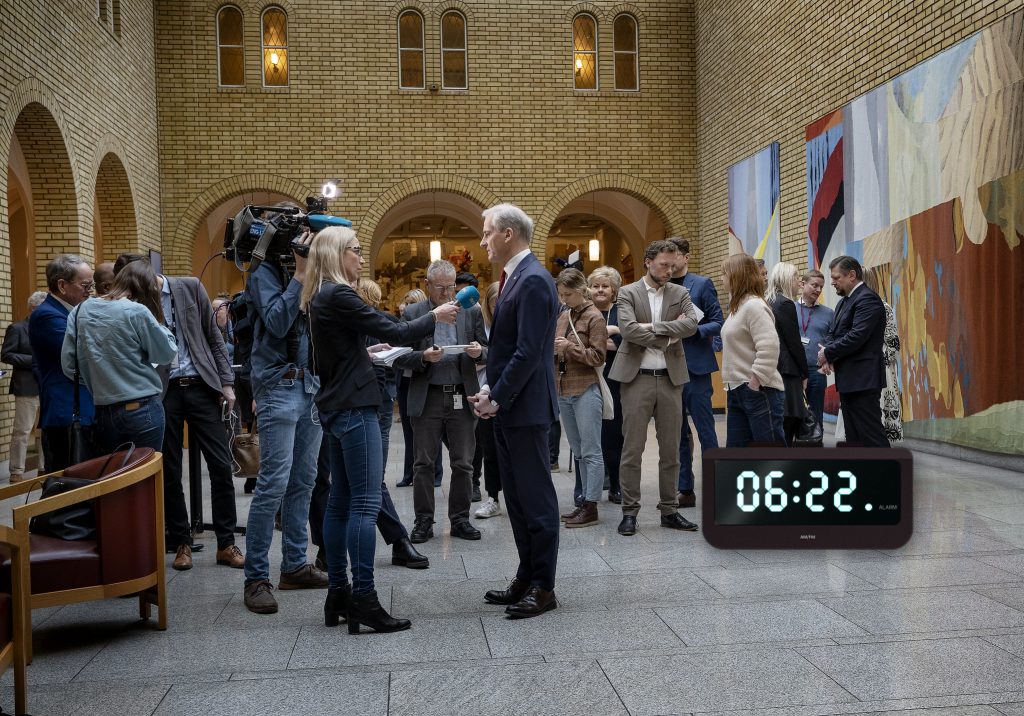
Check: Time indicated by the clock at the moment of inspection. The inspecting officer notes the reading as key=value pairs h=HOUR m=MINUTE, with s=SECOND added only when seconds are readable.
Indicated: h=6 m=22
